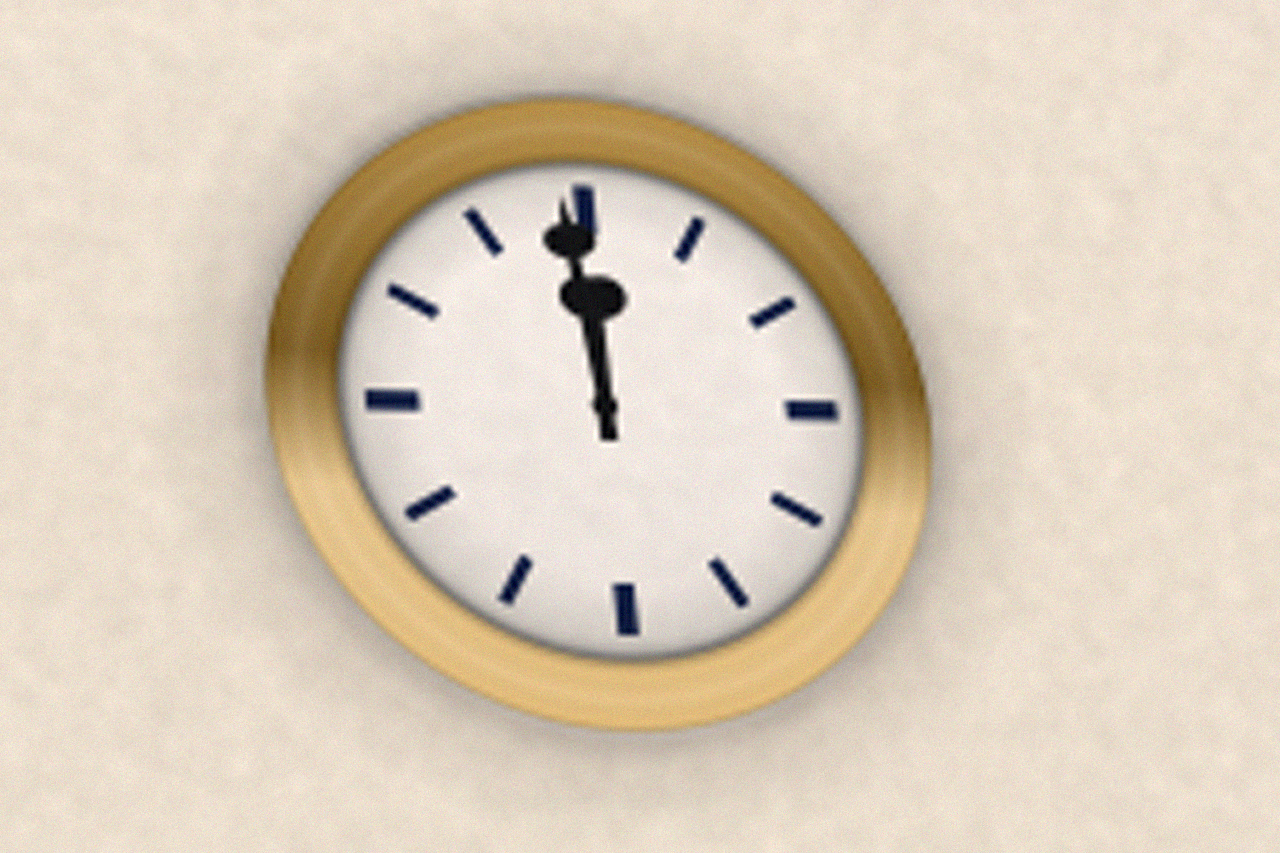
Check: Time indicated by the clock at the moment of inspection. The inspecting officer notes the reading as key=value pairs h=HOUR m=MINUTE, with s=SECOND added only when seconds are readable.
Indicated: h=11 m=59
